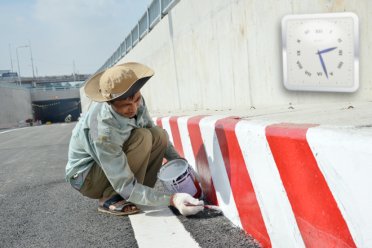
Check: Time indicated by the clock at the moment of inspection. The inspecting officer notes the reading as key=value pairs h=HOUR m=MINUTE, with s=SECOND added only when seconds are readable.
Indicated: h=2 m=27
